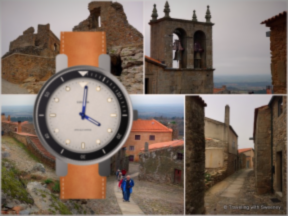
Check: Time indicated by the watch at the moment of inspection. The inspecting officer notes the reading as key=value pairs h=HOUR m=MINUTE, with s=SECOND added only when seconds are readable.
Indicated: h=4 m=1
